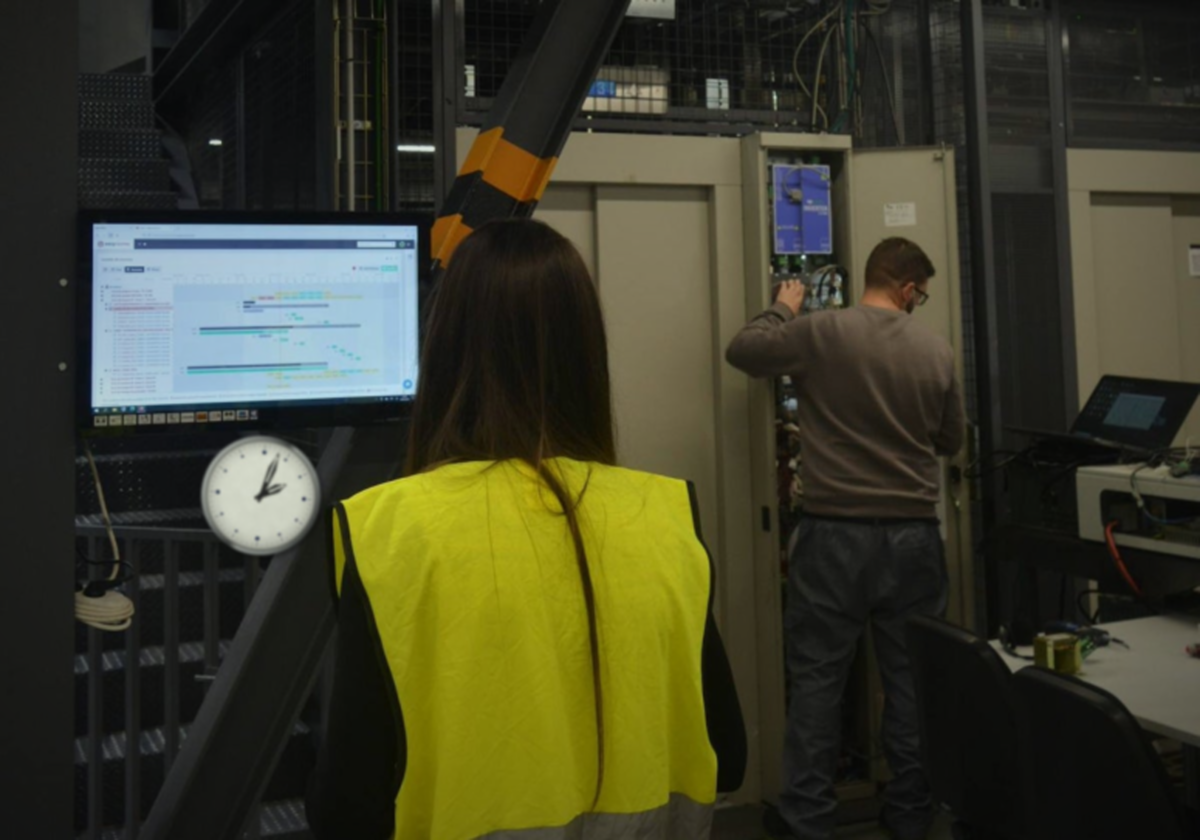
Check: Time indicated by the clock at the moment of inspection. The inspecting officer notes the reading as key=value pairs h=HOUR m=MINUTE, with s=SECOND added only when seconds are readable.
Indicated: h=2 m=3
